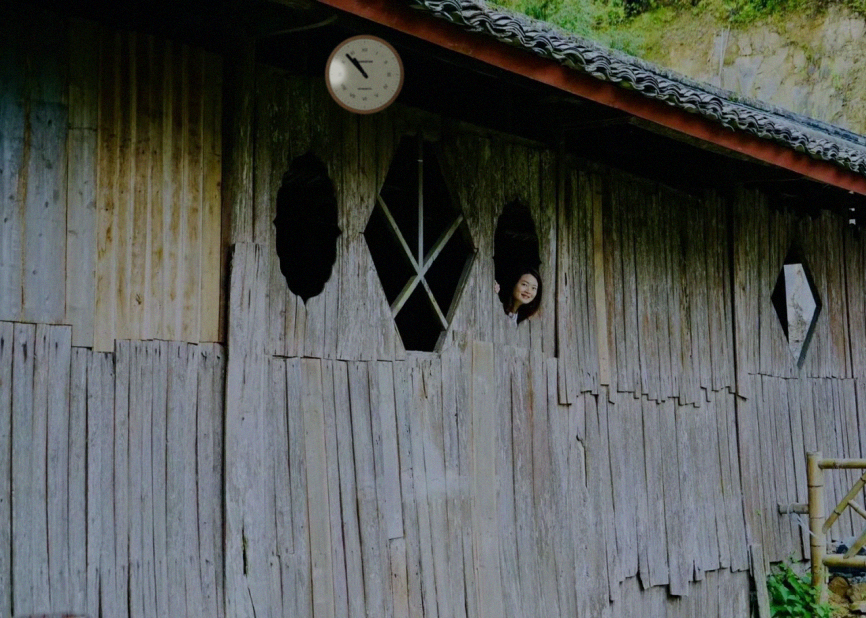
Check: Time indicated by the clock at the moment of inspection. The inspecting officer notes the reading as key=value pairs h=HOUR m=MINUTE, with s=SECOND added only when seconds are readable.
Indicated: h=10 m=53
